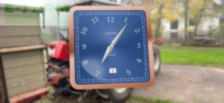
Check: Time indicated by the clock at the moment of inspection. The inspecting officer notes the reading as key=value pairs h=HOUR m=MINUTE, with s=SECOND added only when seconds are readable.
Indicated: h=7 m=6
